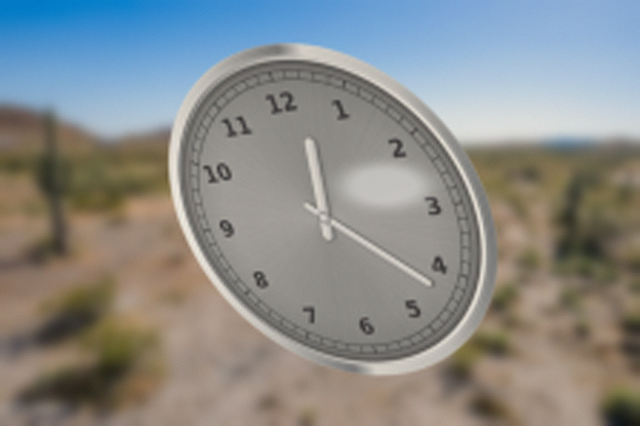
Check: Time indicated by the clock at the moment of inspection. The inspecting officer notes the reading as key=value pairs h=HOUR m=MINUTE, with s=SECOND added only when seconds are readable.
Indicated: h=12 m=22
